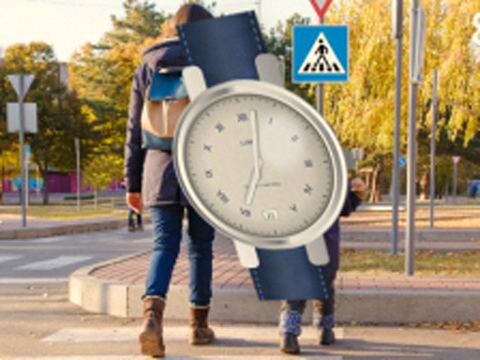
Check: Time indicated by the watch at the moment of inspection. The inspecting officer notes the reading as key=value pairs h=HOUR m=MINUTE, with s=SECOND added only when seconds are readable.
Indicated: h=7 m=2
